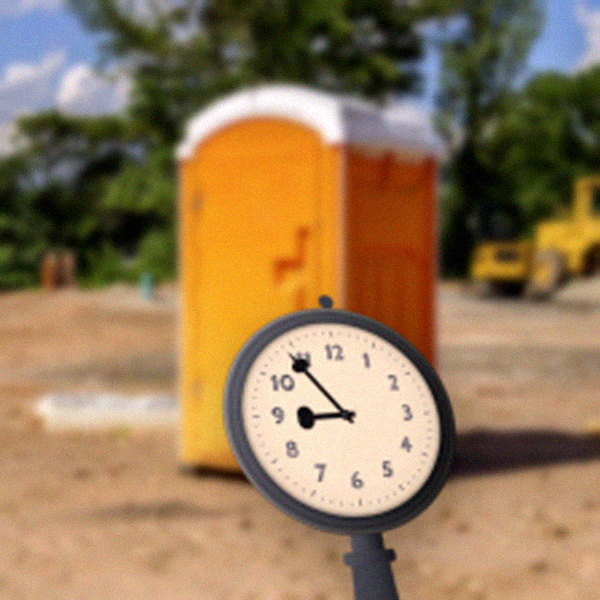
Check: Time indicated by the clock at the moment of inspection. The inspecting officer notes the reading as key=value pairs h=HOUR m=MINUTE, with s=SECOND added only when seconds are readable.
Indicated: h=8 m=54
